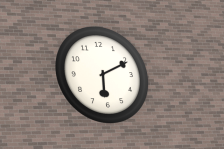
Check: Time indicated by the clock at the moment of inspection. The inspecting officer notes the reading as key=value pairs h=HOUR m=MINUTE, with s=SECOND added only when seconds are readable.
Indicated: h=6 m=11
